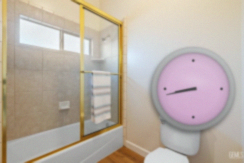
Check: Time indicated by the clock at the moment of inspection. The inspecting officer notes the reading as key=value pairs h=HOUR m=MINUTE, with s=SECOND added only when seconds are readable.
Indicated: h=8 m=43
